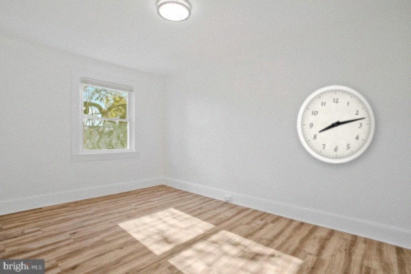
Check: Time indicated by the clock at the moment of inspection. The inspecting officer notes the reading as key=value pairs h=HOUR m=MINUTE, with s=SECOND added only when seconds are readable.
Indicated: h=8 m=13
